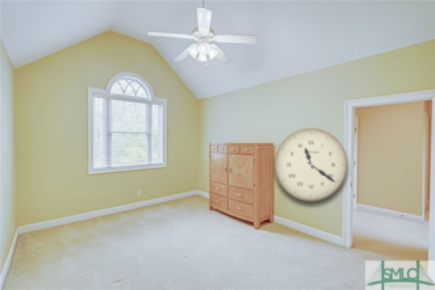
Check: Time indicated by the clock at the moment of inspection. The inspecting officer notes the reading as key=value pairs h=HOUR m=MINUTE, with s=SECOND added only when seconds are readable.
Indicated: h=11 m=21
